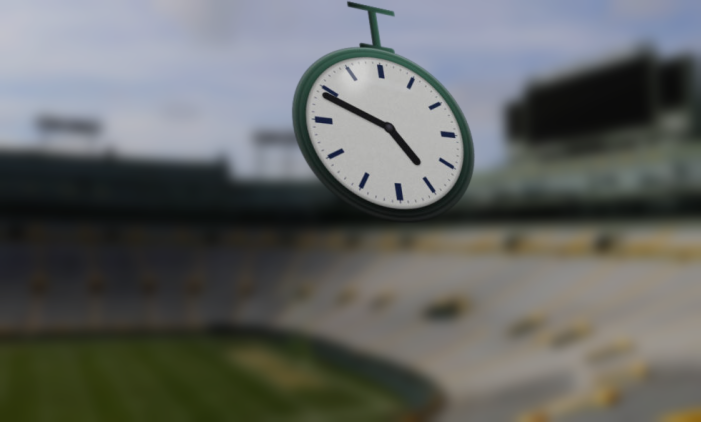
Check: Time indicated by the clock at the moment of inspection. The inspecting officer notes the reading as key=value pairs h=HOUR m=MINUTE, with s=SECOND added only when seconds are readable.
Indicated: h=4 m=49
